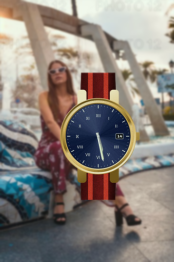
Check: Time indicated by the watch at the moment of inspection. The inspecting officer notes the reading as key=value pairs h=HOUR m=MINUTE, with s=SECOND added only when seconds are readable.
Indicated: h=5 m=28
